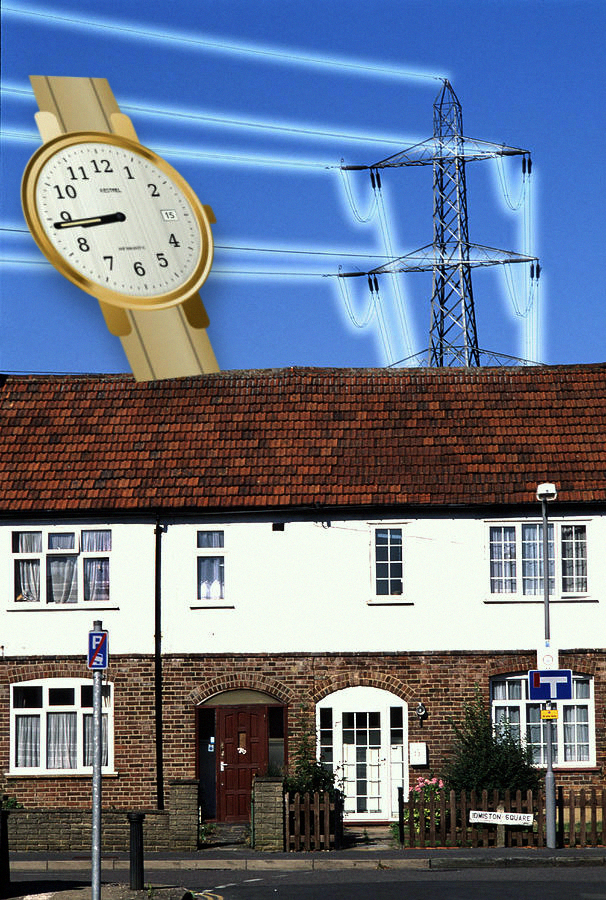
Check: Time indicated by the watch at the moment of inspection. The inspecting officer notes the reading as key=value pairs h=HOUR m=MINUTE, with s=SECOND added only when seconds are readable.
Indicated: h=8 m=44
